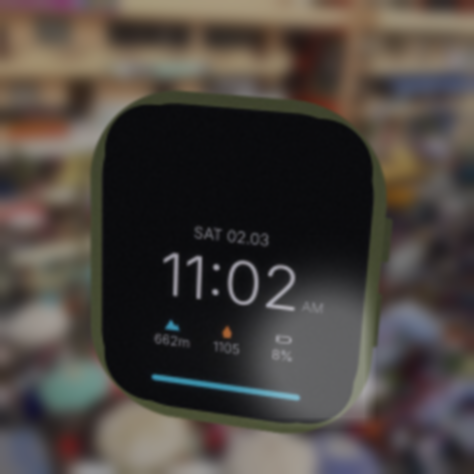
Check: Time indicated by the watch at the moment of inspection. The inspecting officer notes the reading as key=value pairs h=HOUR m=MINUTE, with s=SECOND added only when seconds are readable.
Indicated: h=11 m=2
